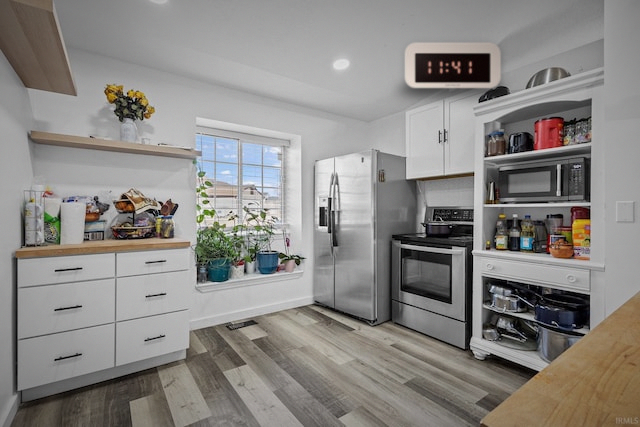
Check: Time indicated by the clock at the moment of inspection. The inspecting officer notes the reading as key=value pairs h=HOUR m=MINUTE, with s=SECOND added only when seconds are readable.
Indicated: h=11 m=41
